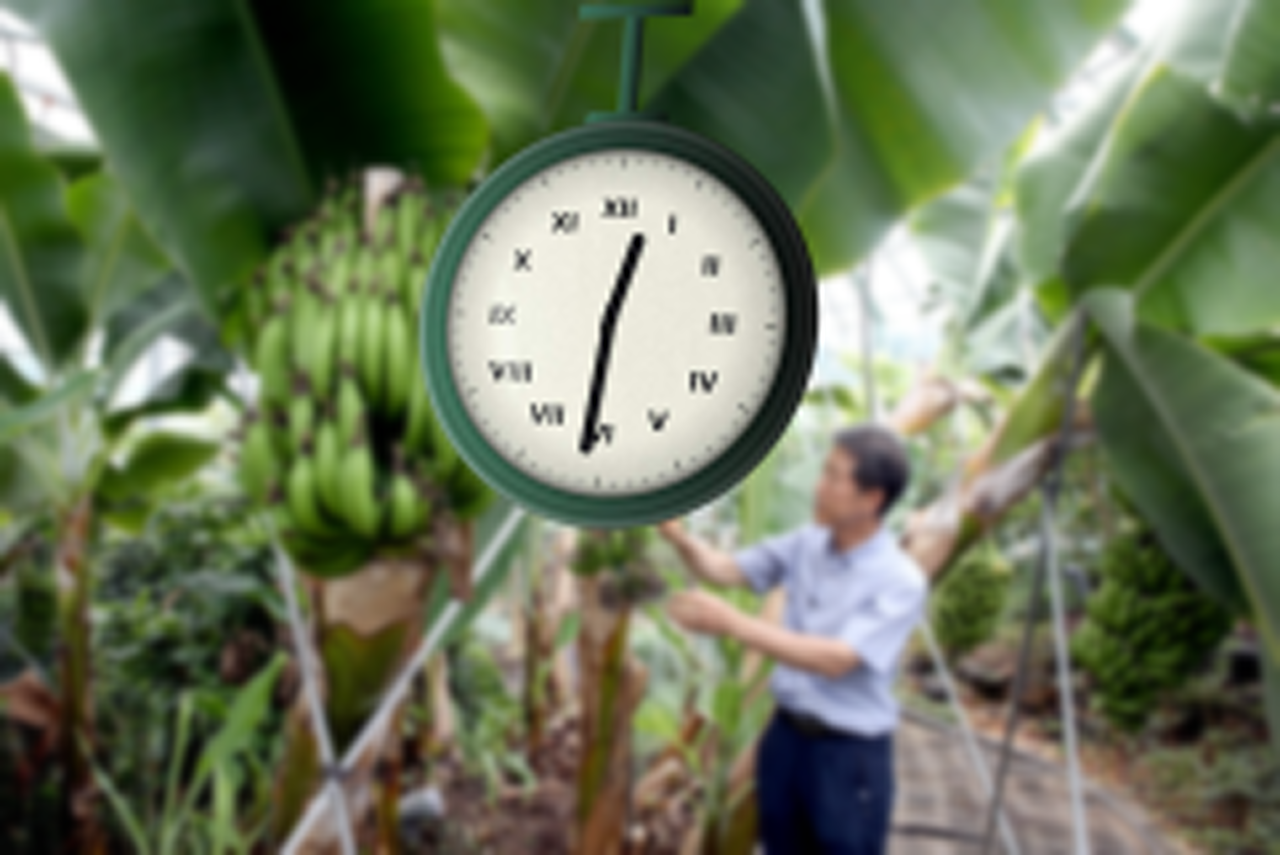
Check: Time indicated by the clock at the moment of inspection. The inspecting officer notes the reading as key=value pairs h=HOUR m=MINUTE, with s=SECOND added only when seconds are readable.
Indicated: h=12 m=31
